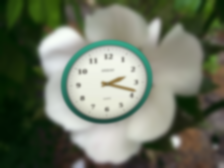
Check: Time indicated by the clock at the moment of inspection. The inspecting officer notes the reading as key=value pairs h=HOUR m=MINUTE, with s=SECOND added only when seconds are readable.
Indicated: h=2 m=18
